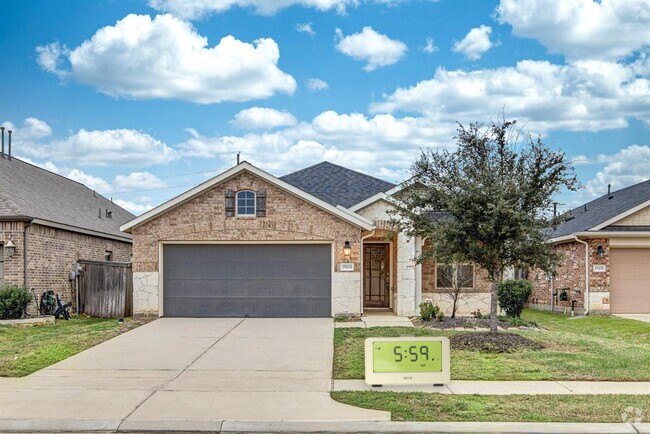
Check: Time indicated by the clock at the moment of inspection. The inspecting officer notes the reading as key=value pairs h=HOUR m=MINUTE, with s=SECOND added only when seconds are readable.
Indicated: h=5 m=59
